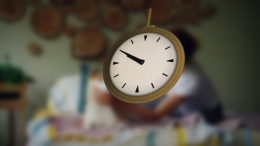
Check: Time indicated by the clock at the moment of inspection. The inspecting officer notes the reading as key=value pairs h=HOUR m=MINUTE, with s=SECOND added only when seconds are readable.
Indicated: h=9 m=50
